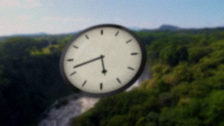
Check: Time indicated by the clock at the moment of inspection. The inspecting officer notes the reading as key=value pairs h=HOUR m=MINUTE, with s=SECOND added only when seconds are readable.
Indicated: h=5 m=42
